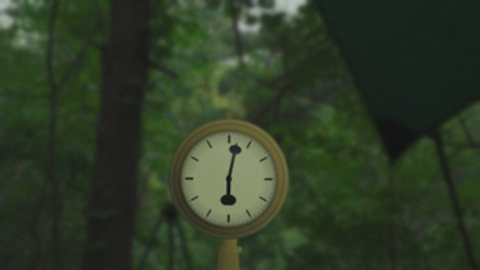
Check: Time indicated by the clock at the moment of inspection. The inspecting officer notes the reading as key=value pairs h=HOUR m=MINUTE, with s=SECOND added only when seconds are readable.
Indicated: h=6 m=2
